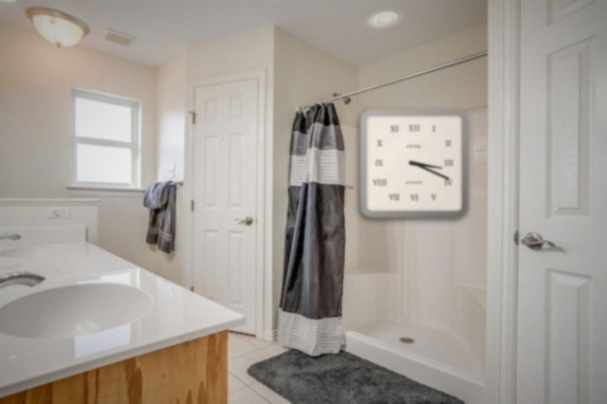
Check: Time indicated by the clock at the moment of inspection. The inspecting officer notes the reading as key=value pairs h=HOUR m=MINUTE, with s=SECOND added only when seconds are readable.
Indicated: h=3 m=19
